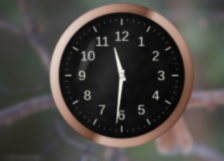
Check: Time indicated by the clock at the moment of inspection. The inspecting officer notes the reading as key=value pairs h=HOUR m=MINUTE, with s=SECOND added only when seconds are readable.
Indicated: h=11 m=31
